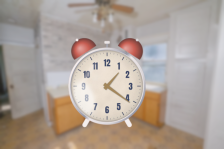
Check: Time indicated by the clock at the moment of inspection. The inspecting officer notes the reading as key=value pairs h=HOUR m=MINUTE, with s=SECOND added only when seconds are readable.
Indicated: h=1 m=21
